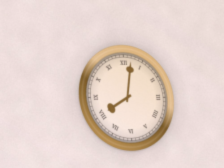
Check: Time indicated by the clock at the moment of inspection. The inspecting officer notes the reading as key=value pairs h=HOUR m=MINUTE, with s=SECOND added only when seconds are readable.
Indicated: h=8 m=2
